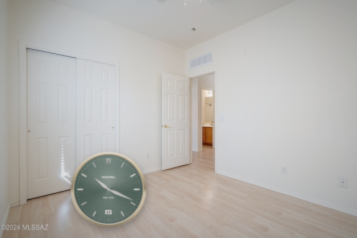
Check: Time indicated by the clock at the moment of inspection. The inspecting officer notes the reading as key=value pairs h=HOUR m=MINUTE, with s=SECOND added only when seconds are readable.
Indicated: h=10 m=19
